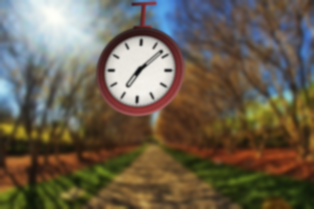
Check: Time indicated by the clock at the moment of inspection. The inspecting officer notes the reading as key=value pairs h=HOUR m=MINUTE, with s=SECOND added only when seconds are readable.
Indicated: h=7 m=8
